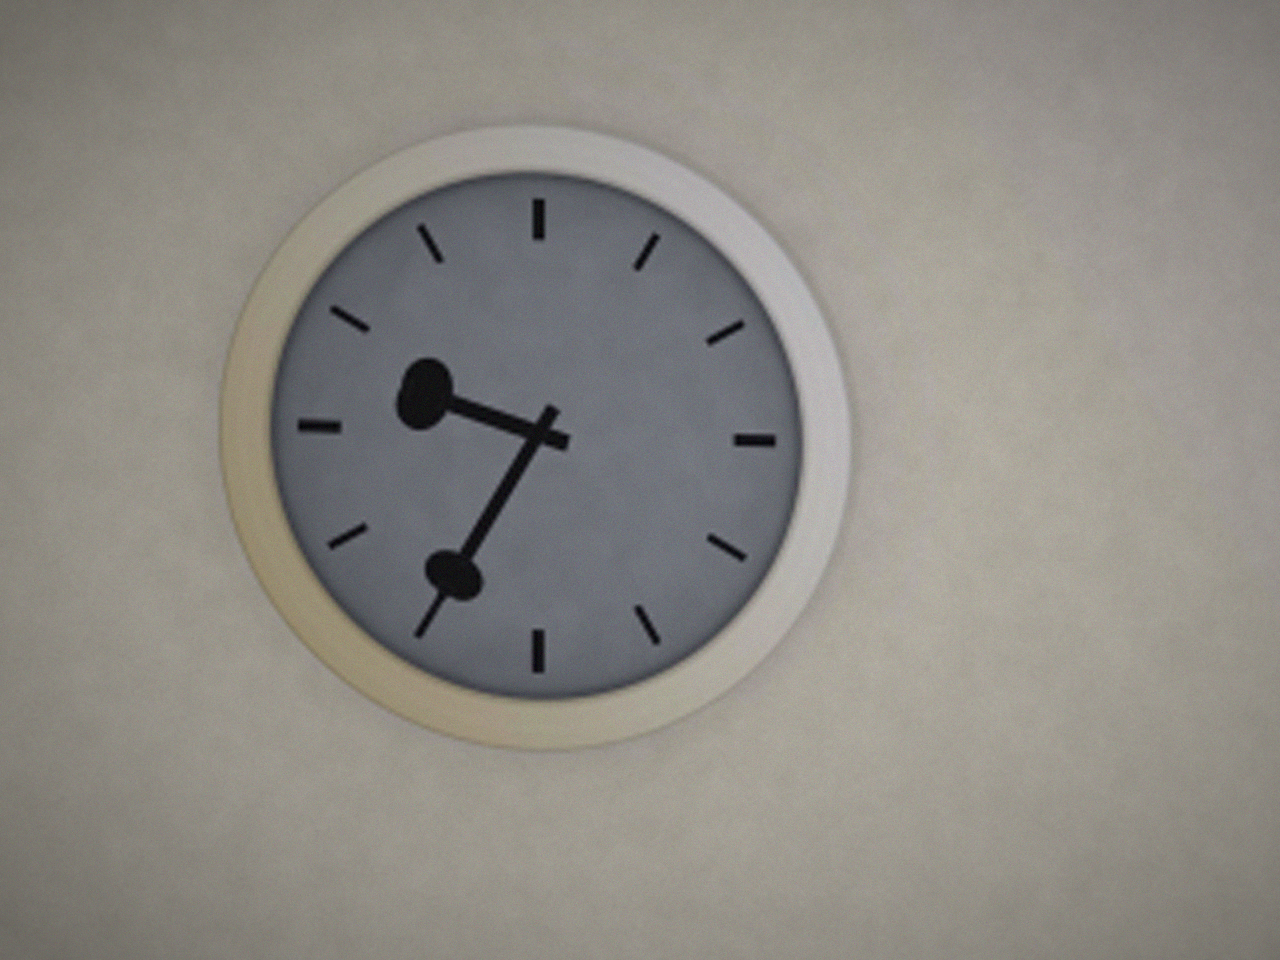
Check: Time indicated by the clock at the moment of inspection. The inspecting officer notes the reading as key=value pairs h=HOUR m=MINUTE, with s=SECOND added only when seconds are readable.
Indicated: h=9 m=35
